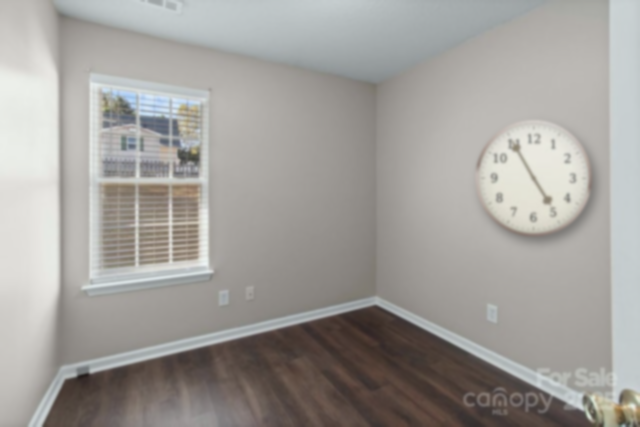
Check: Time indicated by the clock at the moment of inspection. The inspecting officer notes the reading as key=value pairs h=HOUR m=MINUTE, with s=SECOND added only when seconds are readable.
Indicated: h=4 m=55
